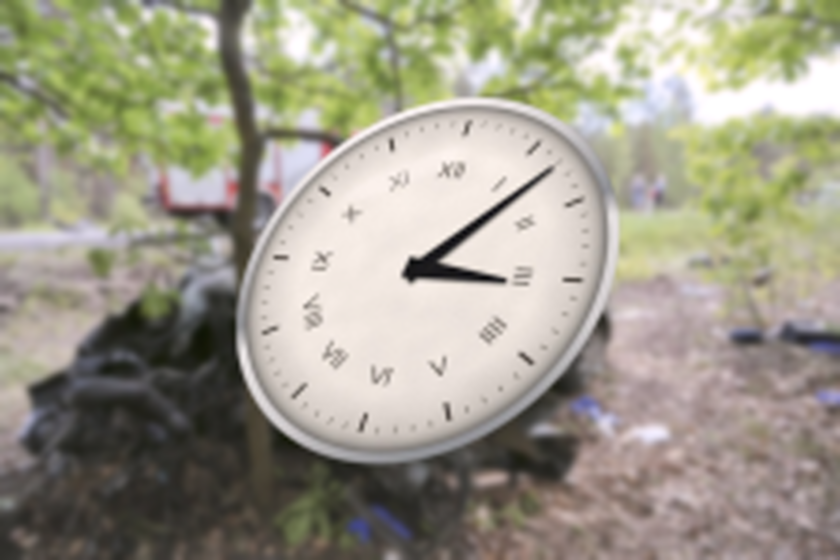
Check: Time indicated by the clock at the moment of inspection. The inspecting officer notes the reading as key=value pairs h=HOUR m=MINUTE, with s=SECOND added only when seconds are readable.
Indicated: h=3 m=7
